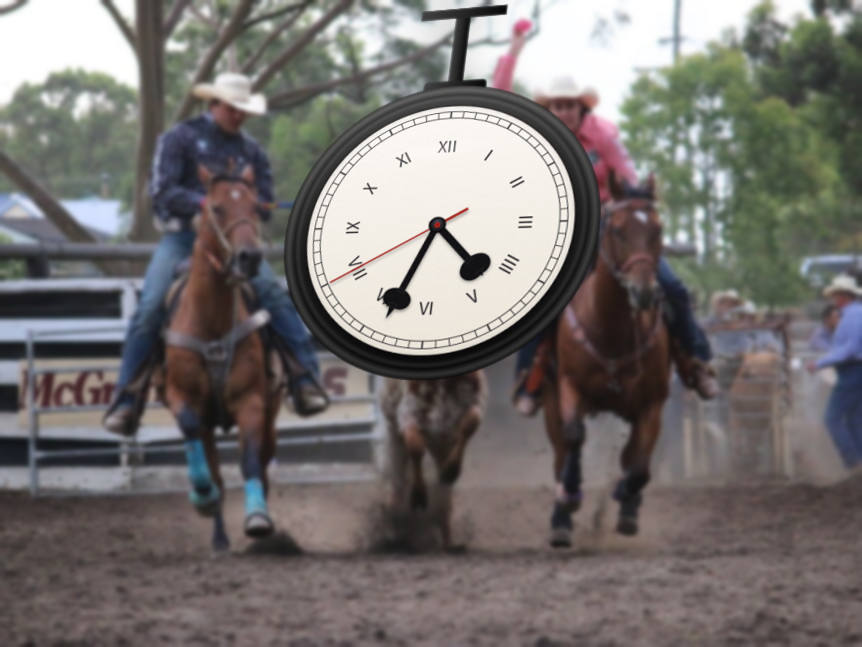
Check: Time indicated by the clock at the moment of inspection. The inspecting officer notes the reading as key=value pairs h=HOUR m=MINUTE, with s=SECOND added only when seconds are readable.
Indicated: h=4 m=33 s=40
